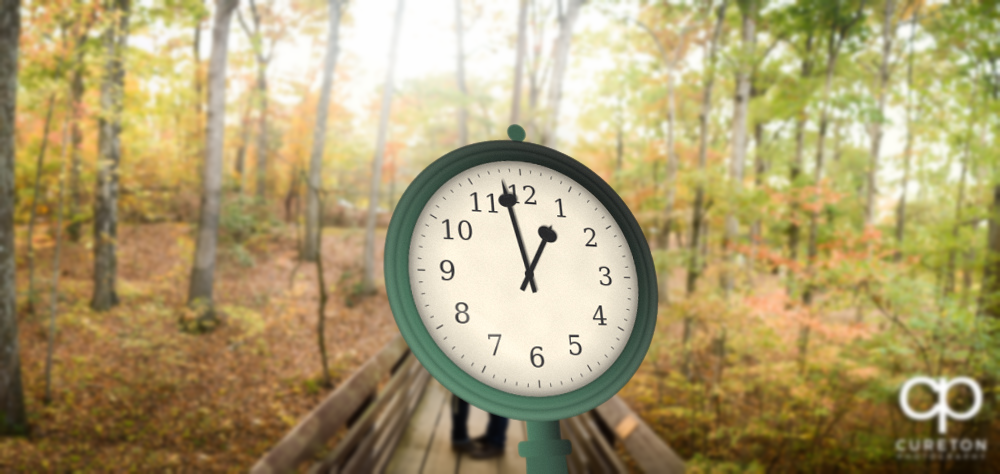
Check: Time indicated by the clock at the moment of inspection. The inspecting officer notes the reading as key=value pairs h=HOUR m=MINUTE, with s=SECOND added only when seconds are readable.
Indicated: h=12 m=58
